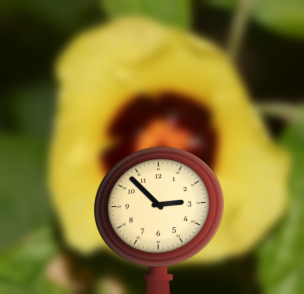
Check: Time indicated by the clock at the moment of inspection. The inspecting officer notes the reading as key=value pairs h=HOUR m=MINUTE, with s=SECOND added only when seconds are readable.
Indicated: h=2 m=53
